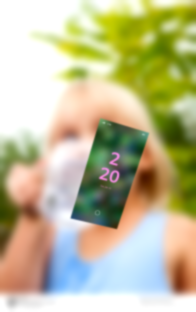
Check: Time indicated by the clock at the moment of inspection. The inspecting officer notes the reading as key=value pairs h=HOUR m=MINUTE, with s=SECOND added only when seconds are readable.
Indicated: h=2 m=20
